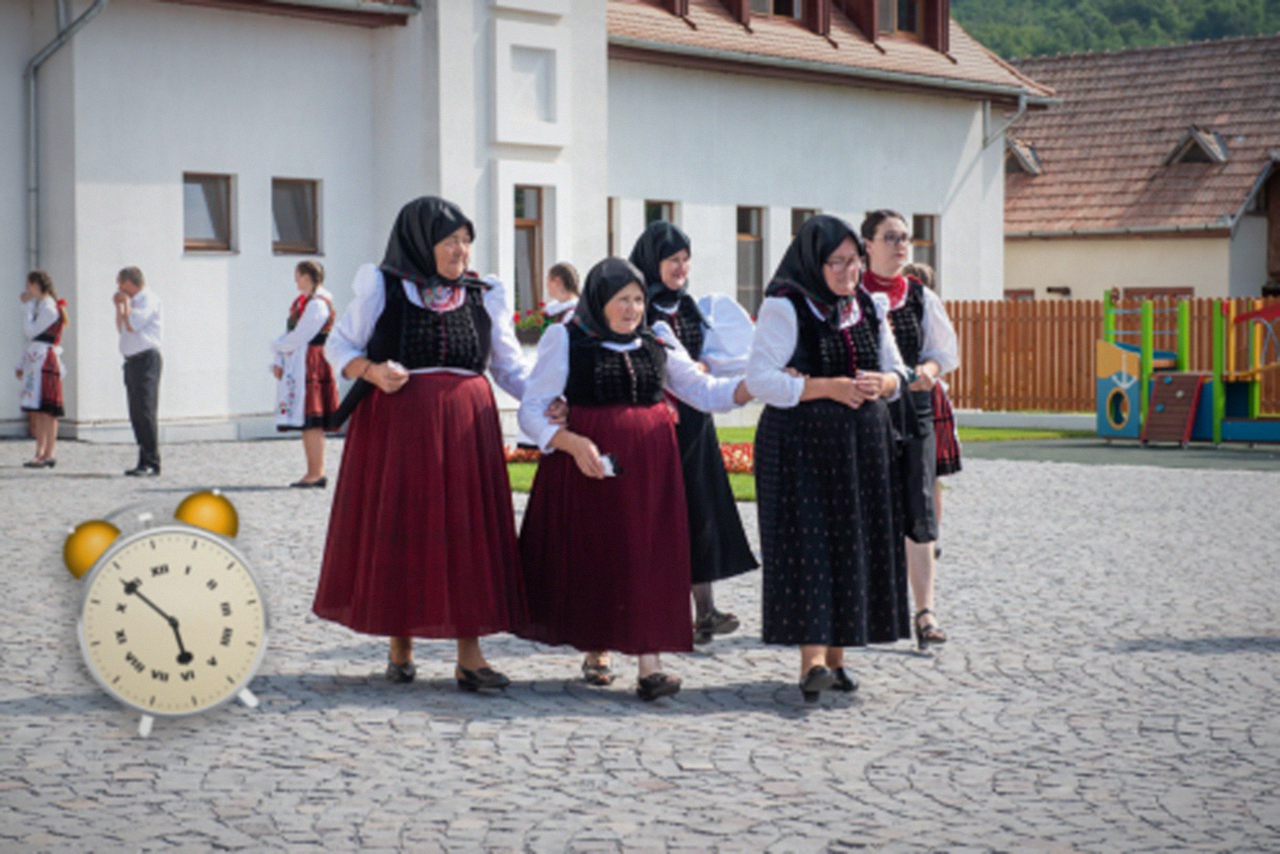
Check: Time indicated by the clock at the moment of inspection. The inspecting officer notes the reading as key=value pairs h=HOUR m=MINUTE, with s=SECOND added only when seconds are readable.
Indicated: h=5 m=54
